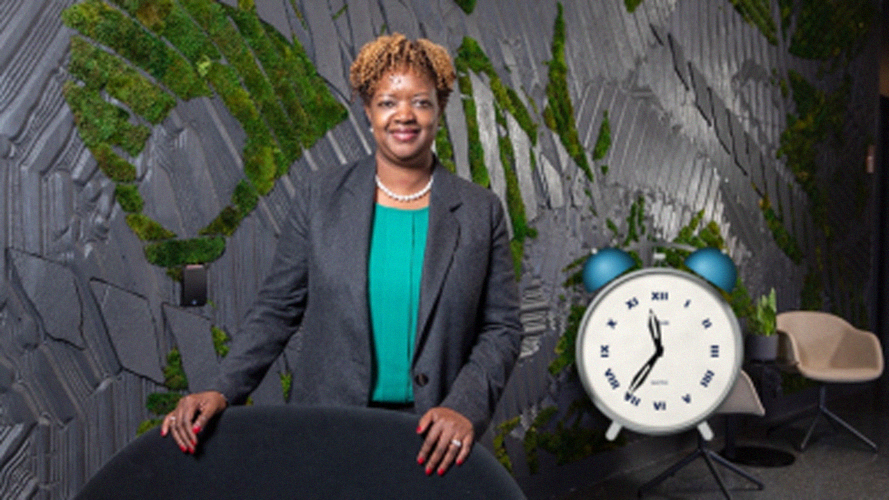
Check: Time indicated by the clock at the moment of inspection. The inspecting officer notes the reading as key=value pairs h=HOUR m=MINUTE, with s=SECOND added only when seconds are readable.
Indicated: h=11 m=36
